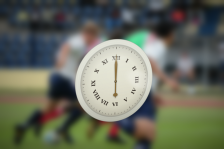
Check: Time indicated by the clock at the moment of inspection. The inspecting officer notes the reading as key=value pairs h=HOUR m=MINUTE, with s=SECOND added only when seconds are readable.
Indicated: h=6 m=0
